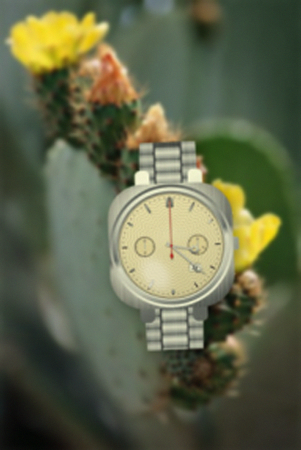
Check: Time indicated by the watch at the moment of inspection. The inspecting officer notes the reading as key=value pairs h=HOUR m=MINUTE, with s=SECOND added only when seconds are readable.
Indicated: h=3 m=22
